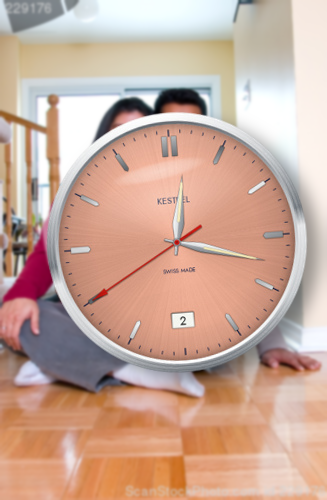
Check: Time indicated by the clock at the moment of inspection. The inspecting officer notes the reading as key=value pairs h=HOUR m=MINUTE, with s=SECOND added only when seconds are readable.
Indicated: h=12 m=17 s=40
